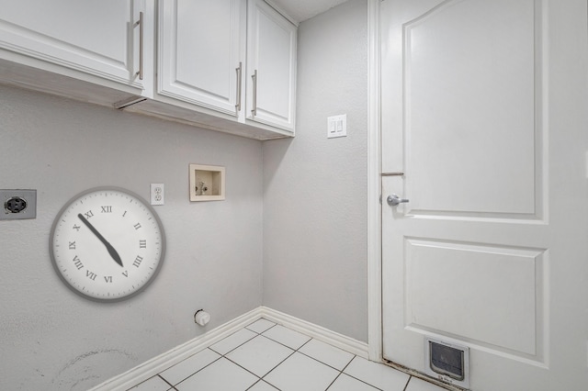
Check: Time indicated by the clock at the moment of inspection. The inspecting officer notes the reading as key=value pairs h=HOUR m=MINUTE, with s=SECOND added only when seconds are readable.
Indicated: h=4 m=53
